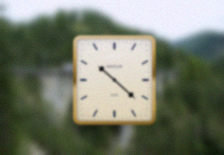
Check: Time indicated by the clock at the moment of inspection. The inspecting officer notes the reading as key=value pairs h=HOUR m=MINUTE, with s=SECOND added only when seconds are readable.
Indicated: h=10 m=22
